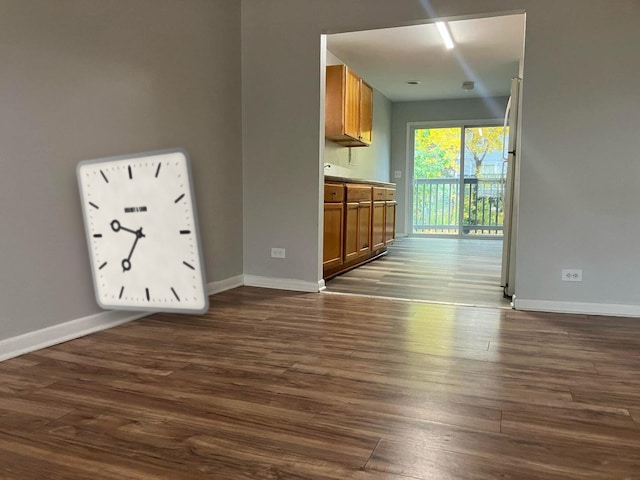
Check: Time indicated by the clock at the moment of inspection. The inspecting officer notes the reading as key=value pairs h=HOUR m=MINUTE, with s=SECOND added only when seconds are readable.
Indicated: h=9 m=36
